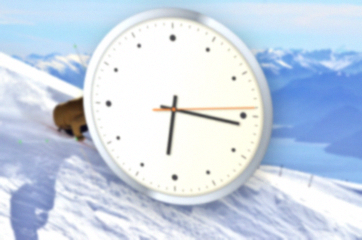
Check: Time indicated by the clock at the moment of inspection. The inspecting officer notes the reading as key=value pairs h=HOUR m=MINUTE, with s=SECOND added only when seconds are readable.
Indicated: h=6 m=16 s=14
